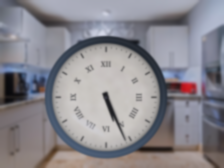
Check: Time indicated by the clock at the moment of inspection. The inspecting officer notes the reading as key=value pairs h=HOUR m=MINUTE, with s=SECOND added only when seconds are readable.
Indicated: h=5 m=26
